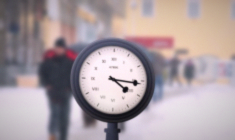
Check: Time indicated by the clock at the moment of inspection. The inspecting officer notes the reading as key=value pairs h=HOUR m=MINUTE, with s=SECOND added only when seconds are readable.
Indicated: h=4 m=16
